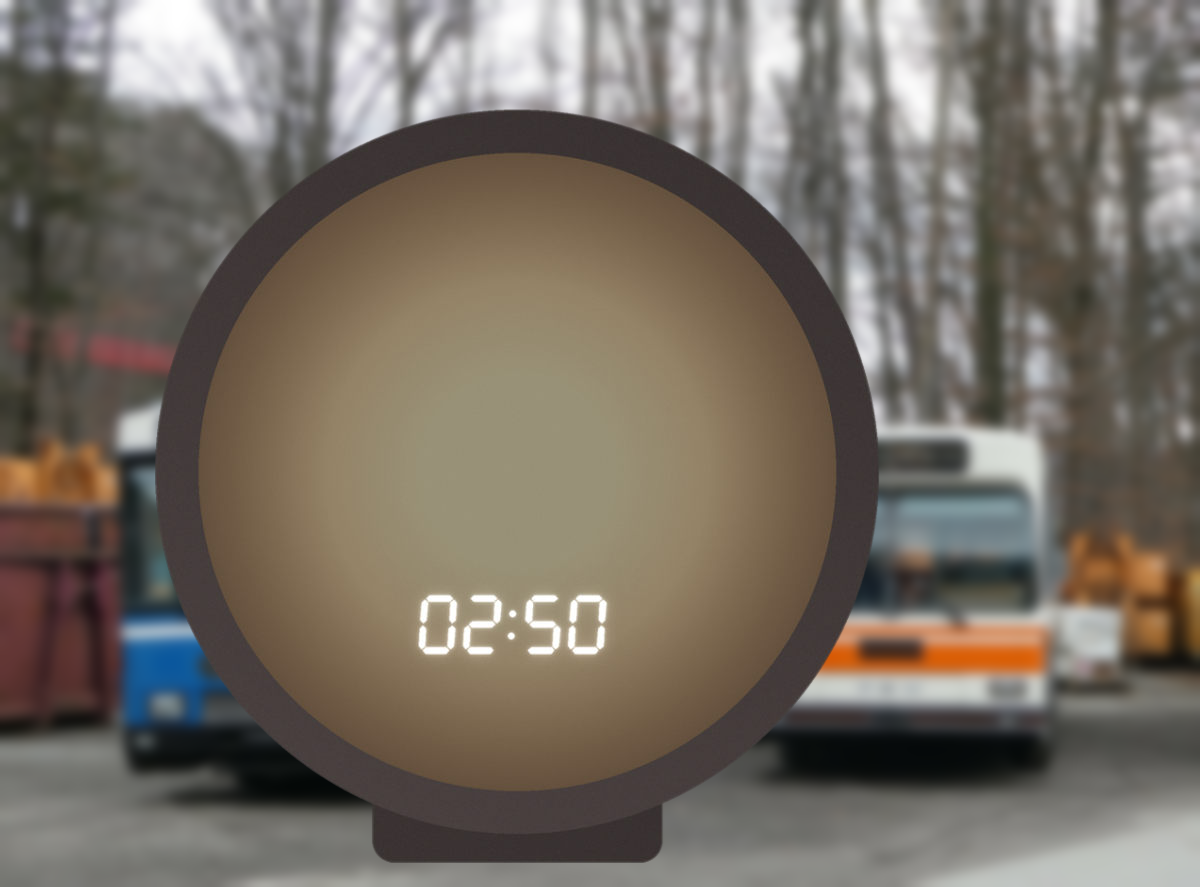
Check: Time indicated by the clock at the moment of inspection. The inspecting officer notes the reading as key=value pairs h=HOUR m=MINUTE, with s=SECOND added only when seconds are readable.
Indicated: h=2 m=50
